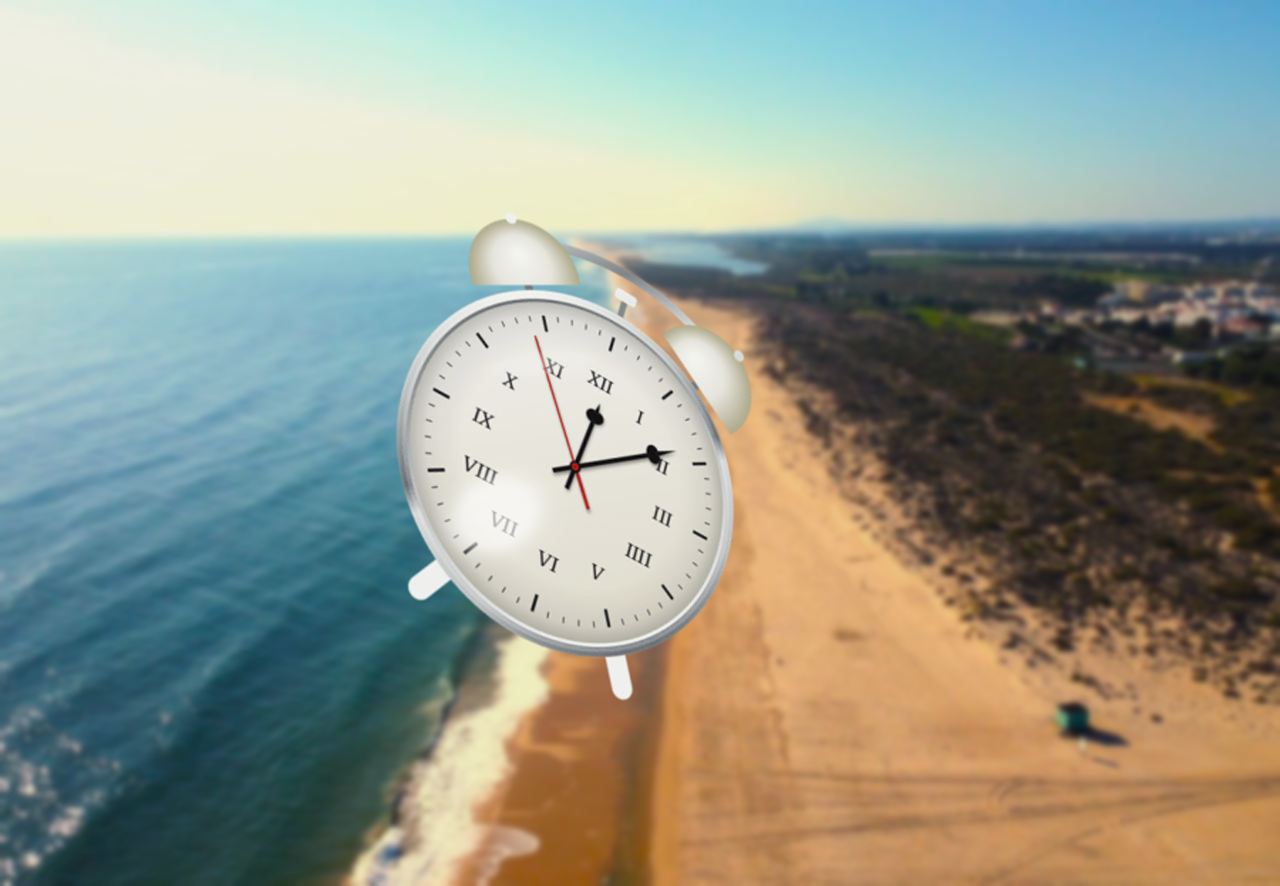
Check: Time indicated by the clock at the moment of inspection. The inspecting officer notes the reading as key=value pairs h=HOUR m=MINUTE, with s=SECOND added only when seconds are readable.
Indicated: h=12 m=8 s=54
